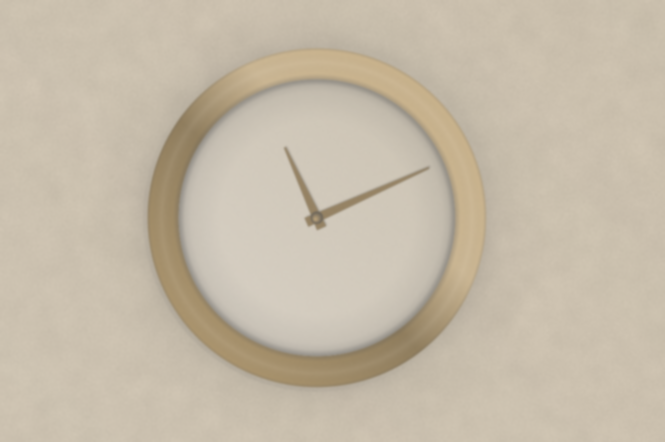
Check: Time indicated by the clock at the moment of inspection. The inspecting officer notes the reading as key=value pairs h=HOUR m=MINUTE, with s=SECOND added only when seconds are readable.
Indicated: h=11 m=11
